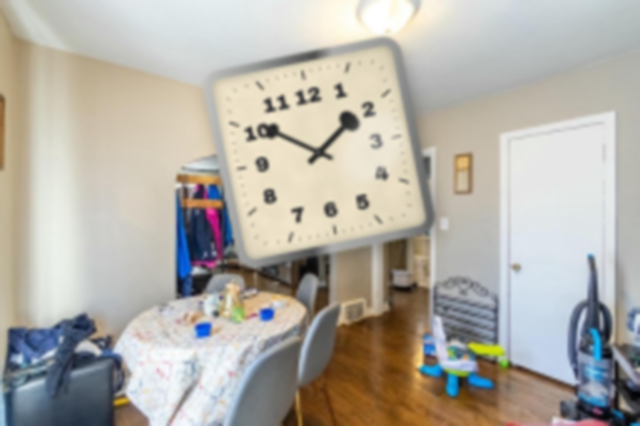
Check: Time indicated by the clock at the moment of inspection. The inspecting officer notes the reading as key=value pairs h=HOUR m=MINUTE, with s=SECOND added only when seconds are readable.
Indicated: h=1 m=51
